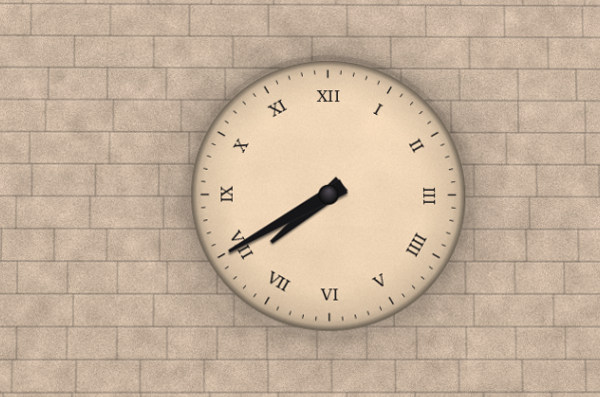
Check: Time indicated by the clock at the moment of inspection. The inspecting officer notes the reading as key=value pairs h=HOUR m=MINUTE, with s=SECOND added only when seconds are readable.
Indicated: h=7 m=40
